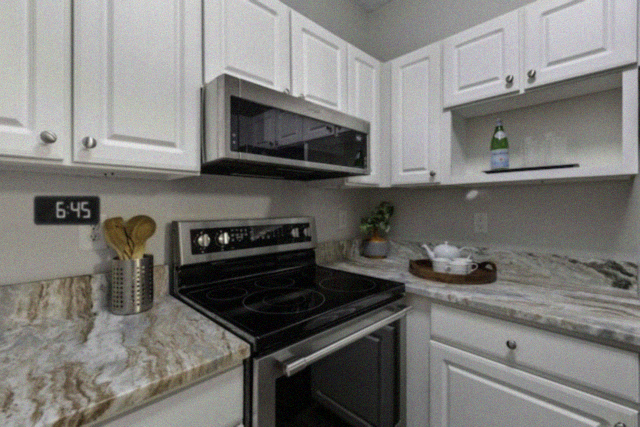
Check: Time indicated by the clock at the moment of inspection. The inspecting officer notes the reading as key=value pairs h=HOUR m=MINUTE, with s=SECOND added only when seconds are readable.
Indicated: h=6 m=45
